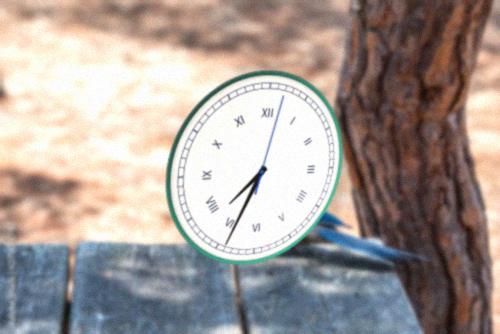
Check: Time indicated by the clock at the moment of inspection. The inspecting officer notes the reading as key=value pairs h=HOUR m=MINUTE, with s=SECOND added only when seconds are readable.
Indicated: h=7 m=34 s=2
